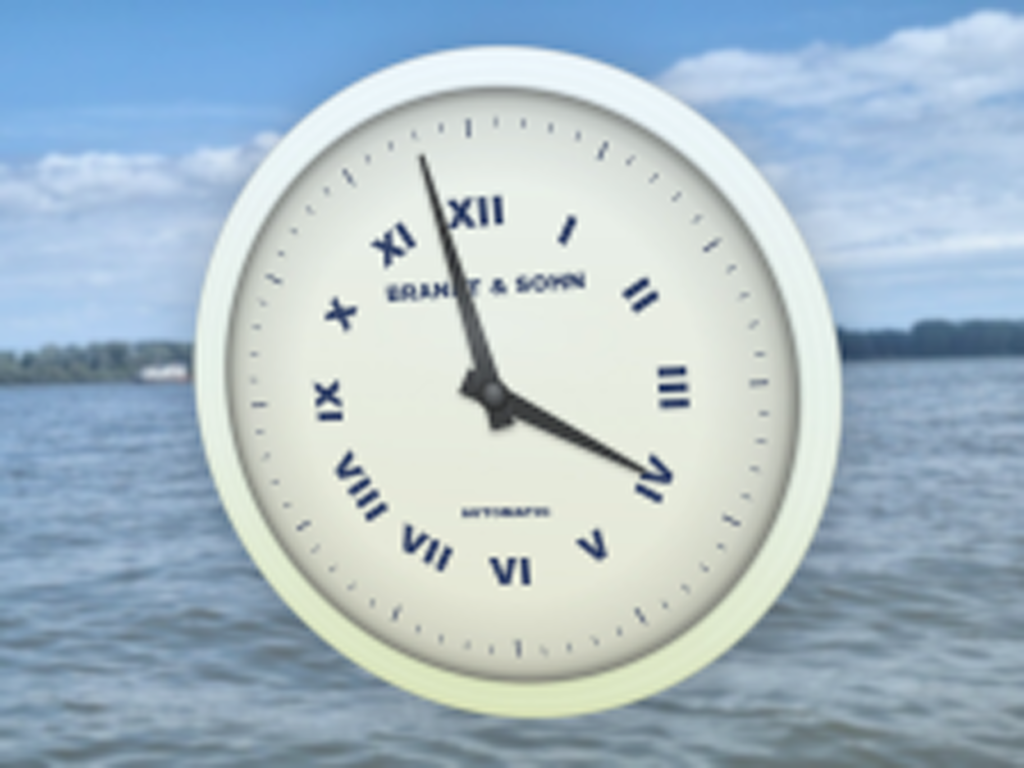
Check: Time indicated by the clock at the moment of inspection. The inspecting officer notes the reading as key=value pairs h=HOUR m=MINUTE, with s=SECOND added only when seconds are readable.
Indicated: h=3 m=58
